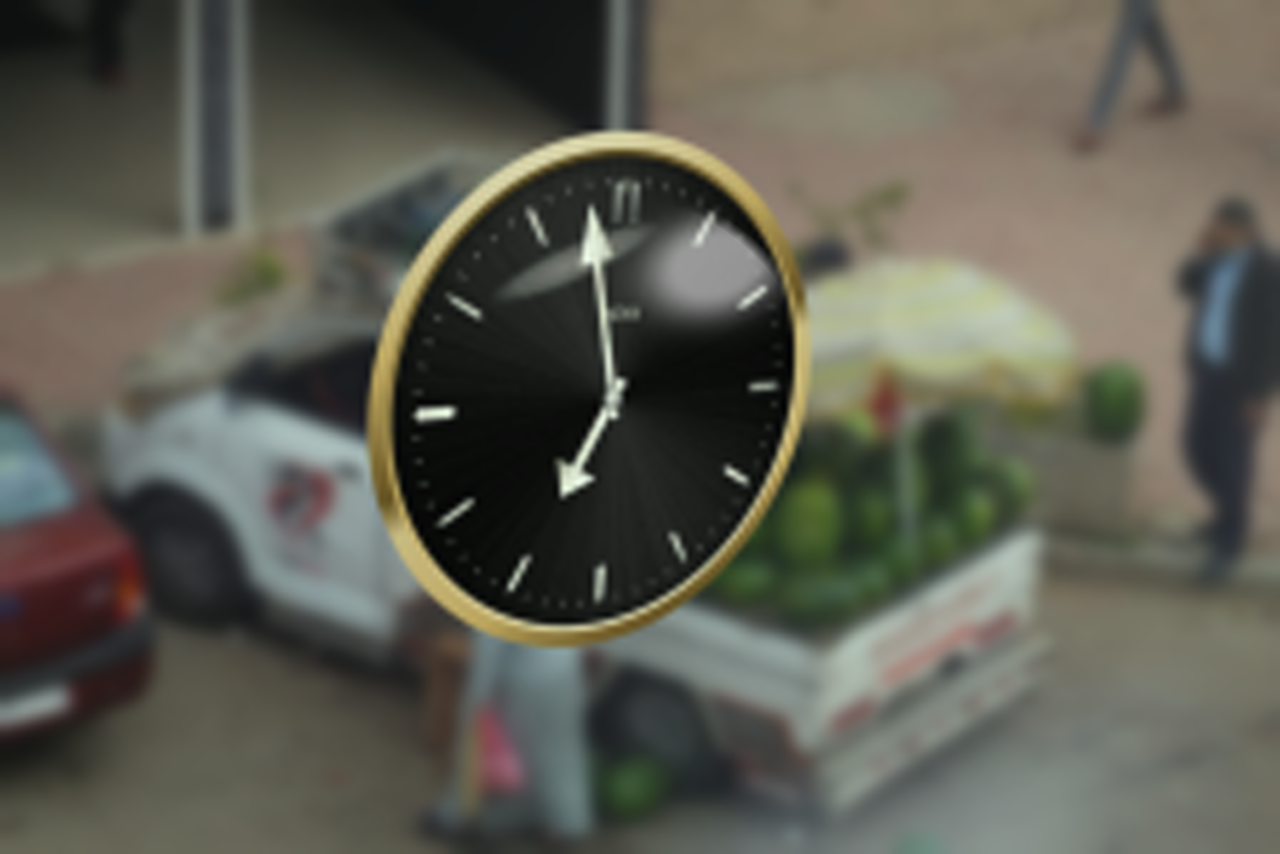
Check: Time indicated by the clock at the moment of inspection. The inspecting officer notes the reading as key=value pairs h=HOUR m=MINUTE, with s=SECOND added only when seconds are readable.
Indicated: h=6 m=58
